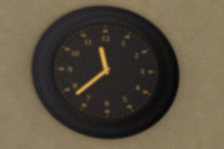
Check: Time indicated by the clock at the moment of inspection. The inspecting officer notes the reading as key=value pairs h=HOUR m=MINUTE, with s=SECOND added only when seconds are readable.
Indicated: h=11 m=38
